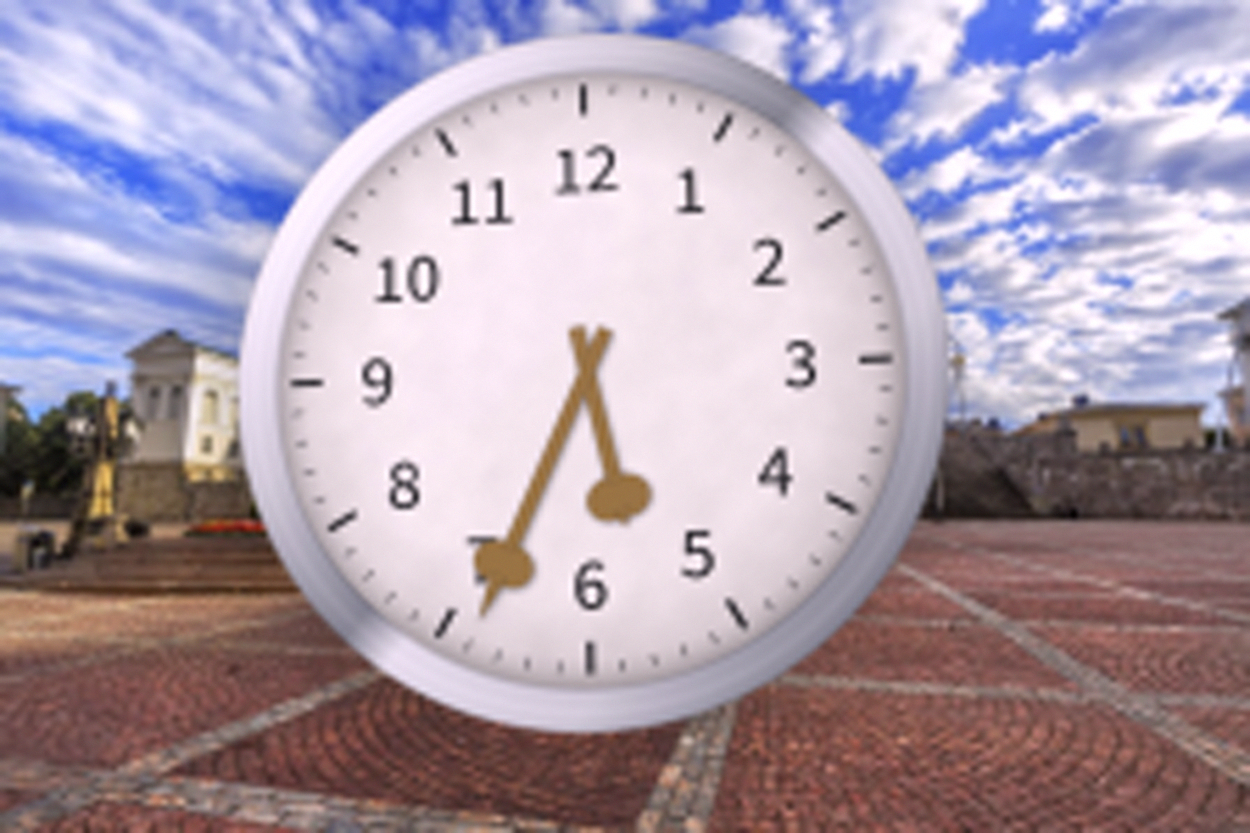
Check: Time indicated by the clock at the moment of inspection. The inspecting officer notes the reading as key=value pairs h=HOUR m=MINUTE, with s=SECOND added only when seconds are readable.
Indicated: h=5 m=34
